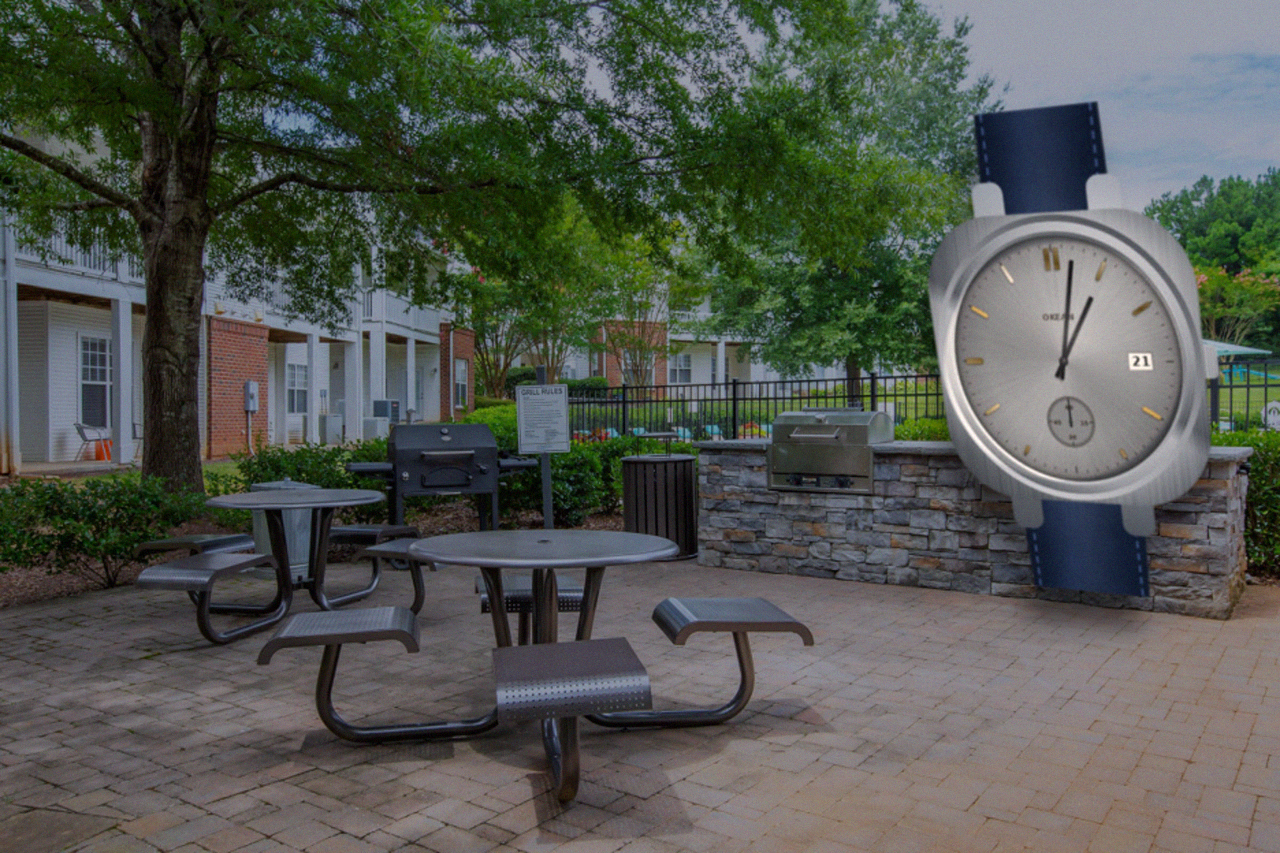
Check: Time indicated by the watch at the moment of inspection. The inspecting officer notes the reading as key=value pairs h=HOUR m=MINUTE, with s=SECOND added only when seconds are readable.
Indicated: h=1 m=2
